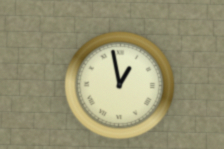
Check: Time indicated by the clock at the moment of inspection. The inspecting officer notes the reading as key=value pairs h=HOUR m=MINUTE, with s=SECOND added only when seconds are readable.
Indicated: h=12 m=58
